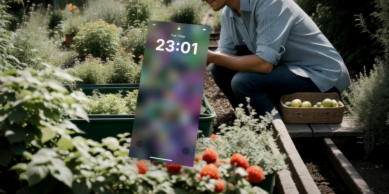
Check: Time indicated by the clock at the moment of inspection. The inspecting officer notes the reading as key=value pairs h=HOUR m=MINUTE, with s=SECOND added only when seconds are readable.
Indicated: h=23 m=1
